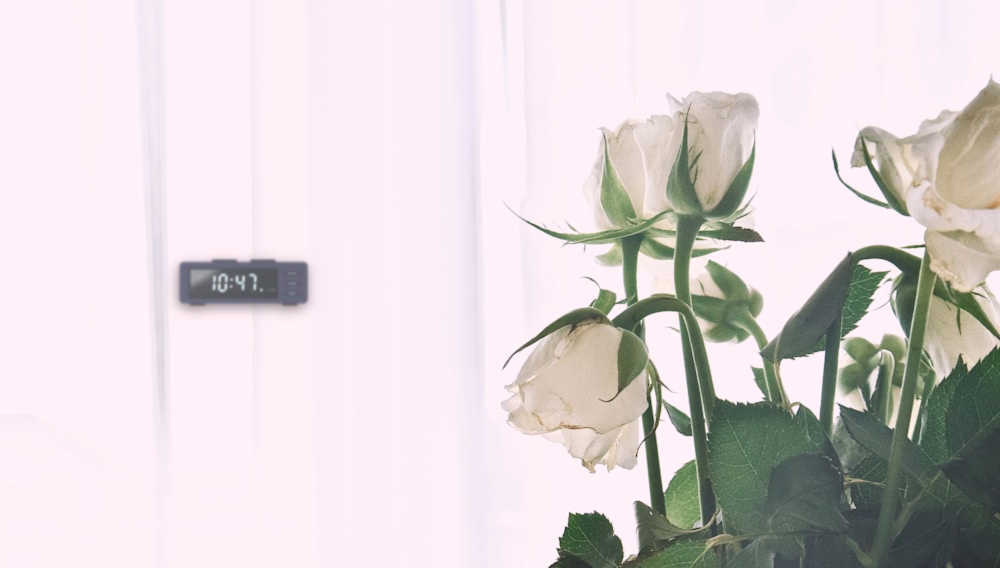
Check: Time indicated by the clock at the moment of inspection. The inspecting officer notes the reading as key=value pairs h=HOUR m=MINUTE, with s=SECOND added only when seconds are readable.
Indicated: h=10 m=47
